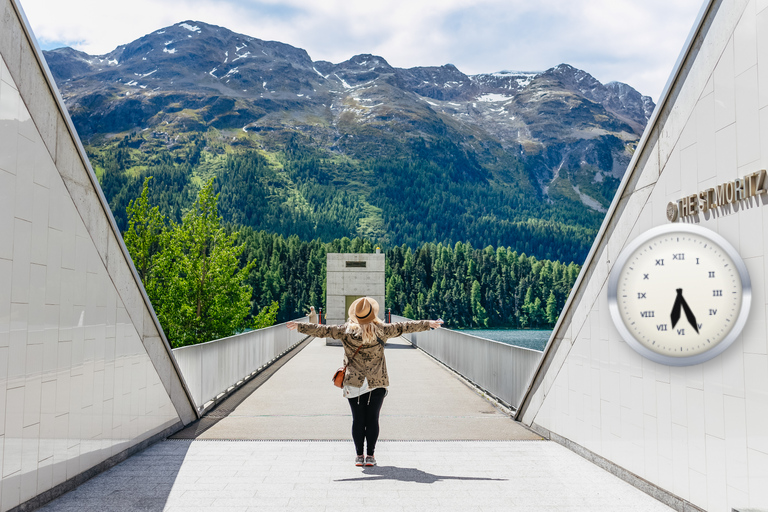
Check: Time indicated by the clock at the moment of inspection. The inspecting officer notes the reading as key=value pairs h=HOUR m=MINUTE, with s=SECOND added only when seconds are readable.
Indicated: h=6 m=26
